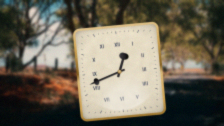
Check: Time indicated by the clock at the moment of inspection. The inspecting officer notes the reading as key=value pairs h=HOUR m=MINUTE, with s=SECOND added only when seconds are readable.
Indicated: h=12 m=42
